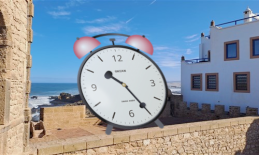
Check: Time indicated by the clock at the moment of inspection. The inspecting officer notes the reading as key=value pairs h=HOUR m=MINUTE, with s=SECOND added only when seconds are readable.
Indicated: h=10 m=25
